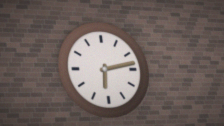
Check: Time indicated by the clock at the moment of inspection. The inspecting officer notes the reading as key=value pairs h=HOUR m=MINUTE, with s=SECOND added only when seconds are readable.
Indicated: h=6 m=13
